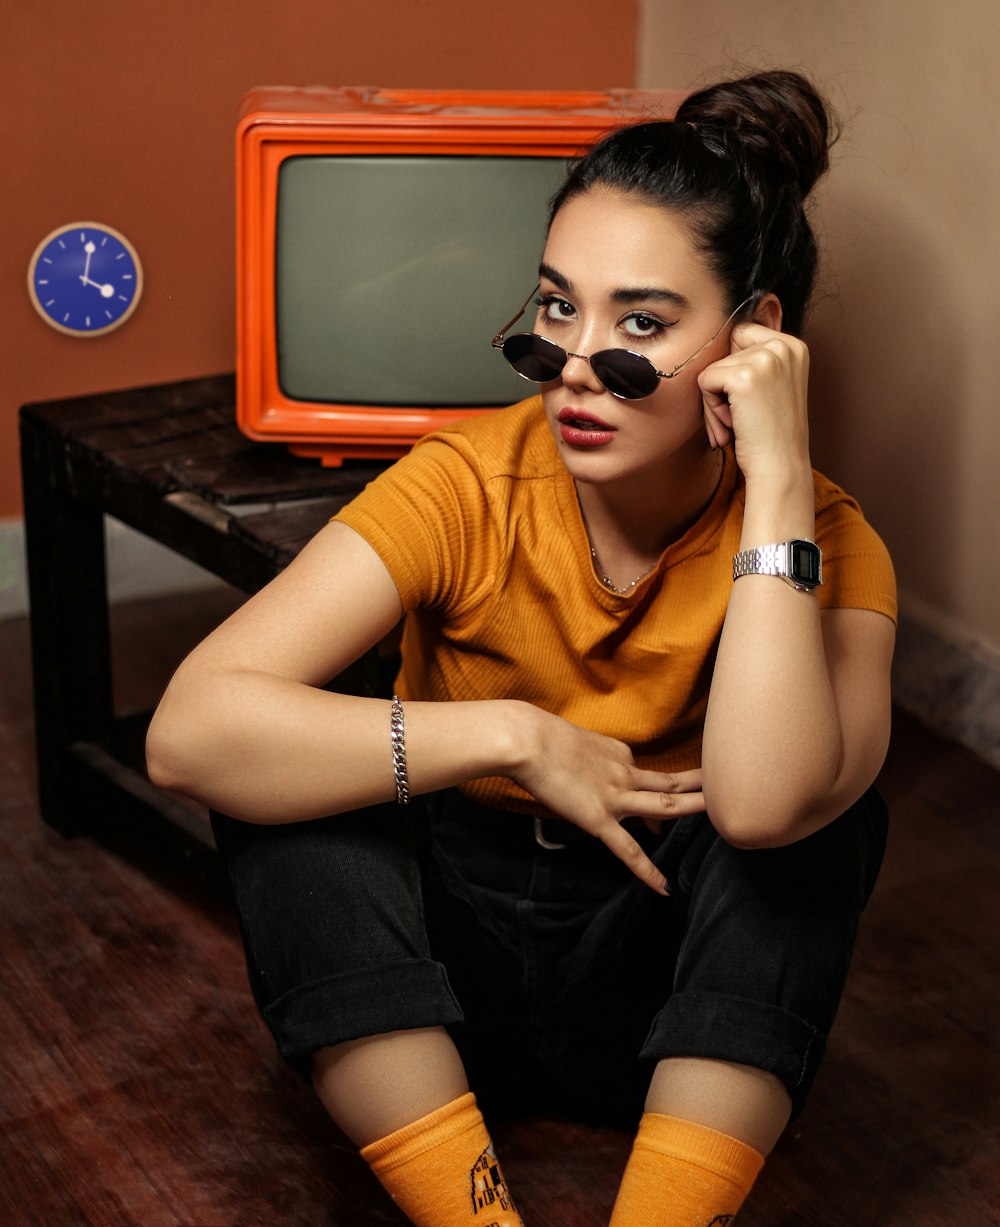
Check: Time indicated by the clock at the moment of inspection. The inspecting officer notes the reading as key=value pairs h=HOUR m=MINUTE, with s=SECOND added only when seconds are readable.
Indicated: h=4 m=2
